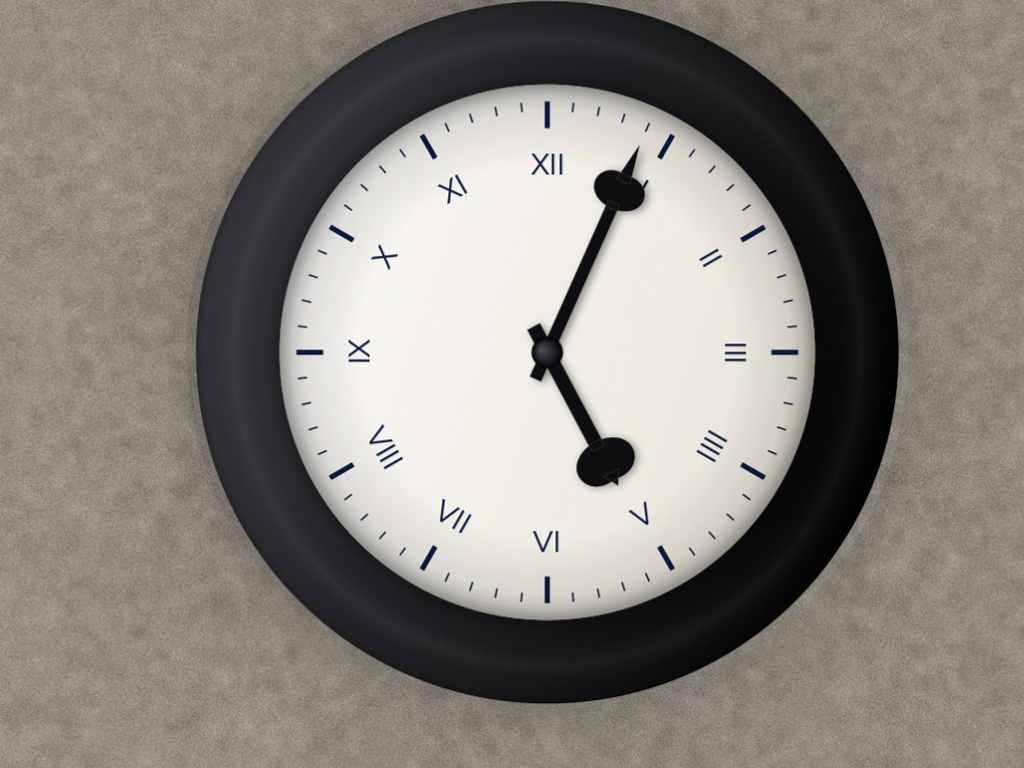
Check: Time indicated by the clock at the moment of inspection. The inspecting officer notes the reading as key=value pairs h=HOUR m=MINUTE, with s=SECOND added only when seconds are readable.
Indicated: h=5 m=4
